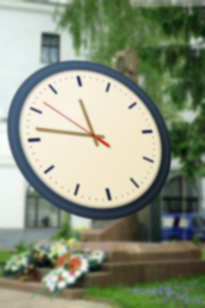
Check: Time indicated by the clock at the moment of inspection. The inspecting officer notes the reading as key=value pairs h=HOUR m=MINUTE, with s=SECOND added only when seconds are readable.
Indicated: h=11 m=46 s=52
